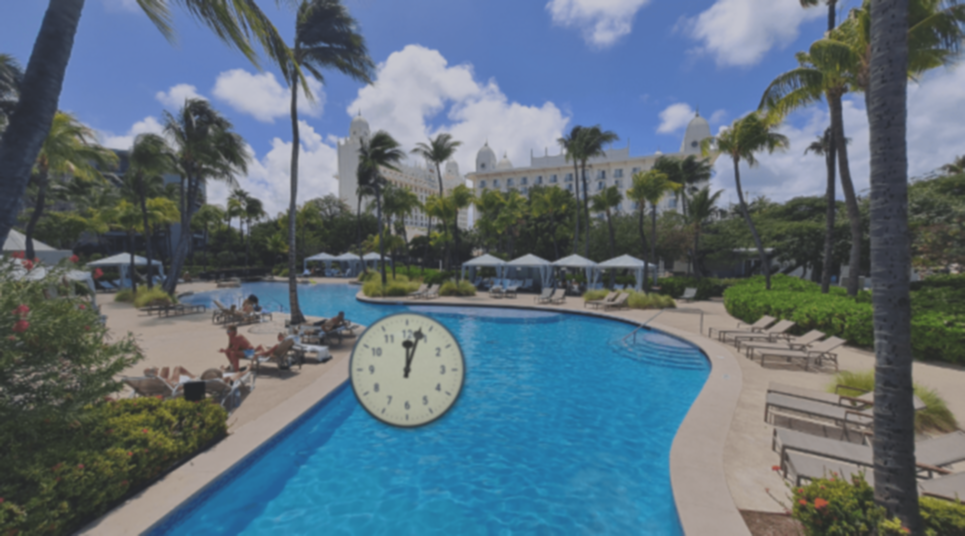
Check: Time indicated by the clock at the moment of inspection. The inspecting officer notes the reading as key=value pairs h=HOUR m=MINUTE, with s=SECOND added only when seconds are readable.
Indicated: h=12 m=3
